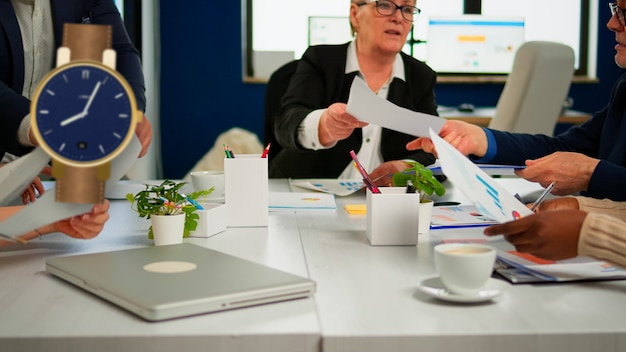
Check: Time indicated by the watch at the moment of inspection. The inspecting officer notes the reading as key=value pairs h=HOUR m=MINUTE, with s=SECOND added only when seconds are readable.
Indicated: h=8 m=4
